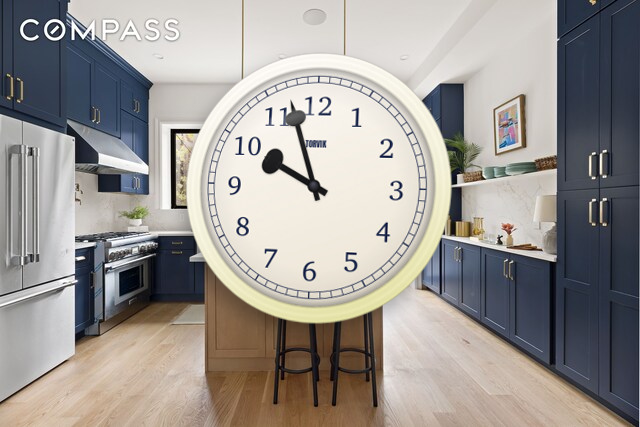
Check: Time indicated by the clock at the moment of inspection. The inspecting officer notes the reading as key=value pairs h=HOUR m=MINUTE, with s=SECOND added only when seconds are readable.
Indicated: h=9 m=57
